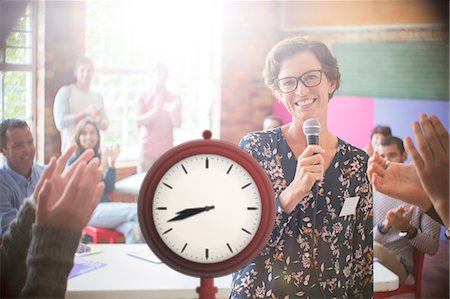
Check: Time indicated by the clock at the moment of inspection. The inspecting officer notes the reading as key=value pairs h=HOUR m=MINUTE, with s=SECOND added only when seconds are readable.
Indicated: h=8 m=42
